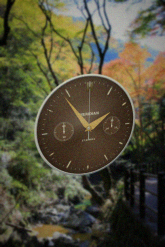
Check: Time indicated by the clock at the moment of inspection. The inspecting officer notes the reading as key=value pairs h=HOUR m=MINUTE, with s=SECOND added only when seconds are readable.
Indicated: h=1 m=54
